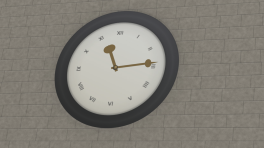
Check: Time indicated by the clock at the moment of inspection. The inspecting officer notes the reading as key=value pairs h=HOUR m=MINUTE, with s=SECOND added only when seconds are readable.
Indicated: h=11 m=14
